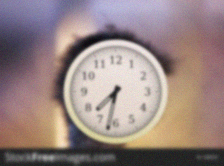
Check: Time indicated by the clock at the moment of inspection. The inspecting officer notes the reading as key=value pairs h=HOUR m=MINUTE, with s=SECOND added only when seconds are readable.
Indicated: h=7 m=32
